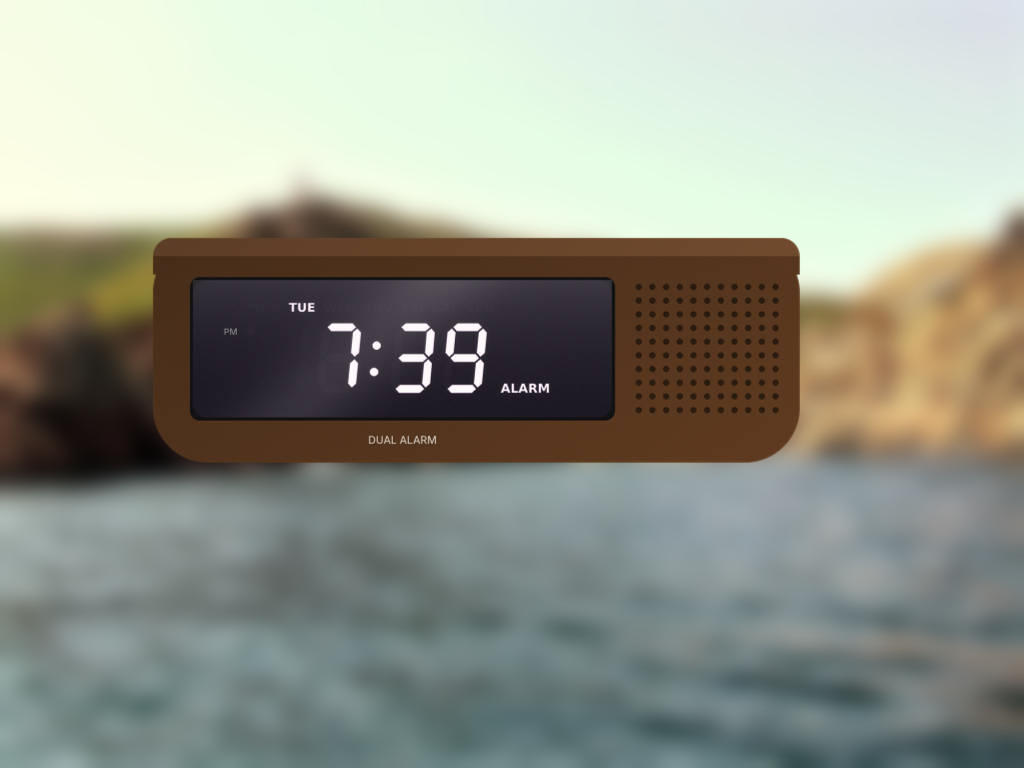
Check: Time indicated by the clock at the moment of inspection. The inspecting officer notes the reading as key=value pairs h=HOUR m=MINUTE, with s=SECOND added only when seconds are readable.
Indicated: h=7 m=39
